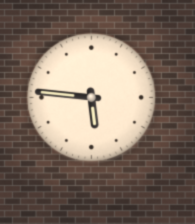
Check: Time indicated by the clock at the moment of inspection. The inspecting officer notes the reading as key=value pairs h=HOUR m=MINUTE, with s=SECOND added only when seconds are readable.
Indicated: h=5 m=46
